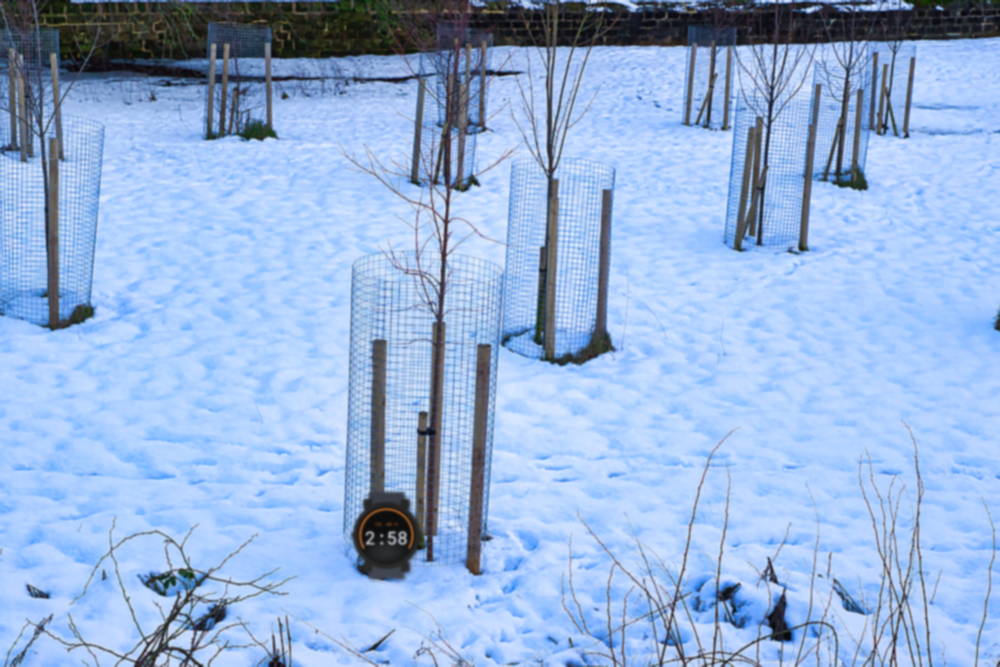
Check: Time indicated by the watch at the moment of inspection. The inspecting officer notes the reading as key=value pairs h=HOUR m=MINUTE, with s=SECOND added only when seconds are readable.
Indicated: h=2 m=58
